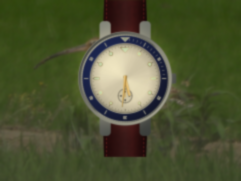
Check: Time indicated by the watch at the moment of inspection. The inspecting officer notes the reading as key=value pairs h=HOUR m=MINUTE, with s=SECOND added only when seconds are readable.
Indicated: h=5 m=31
